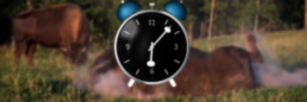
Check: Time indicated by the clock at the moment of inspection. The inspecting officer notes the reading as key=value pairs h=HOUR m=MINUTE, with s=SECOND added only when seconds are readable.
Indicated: h=6 m=7
